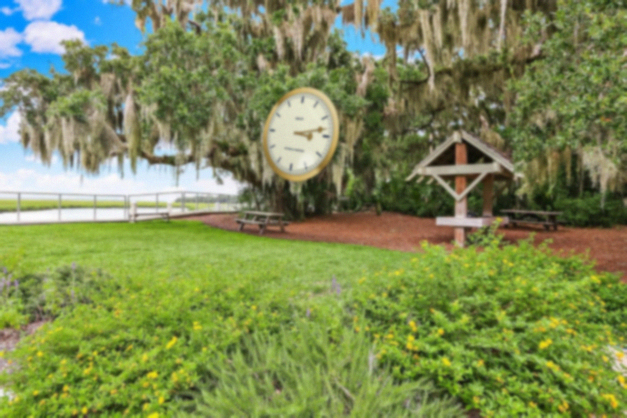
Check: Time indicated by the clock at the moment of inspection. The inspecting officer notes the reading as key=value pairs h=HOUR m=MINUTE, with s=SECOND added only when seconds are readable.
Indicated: h=3 m=13
